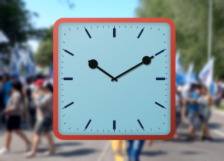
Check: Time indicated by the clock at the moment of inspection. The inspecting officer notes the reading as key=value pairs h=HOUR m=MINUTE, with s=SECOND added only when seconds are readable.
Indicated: h=10 m=10
